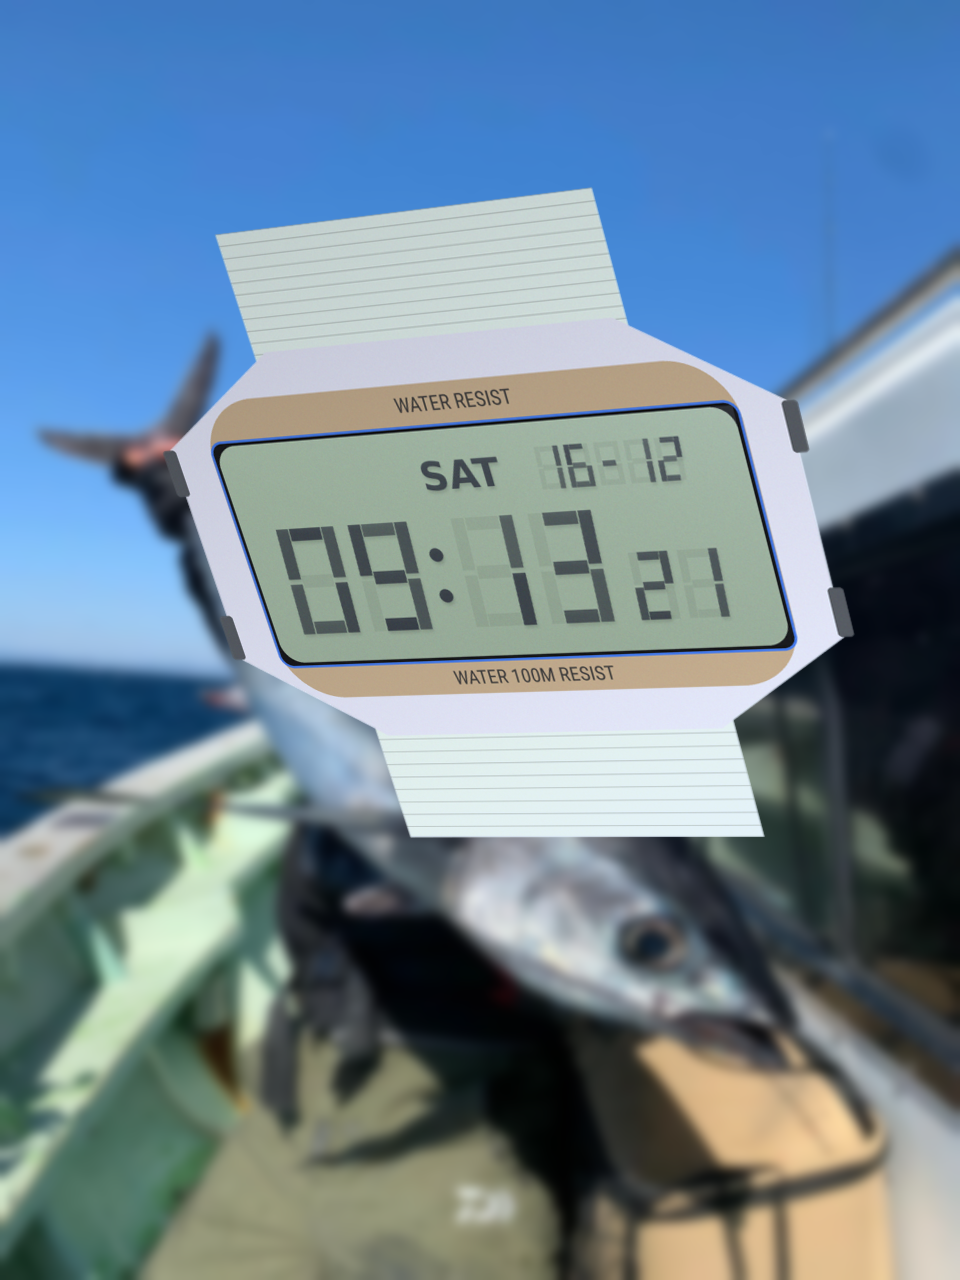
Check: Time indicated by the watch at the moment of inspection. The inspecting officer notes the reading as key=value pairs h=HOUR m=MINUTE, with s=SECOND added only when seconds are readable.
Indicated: h=9 m=13 s=21
